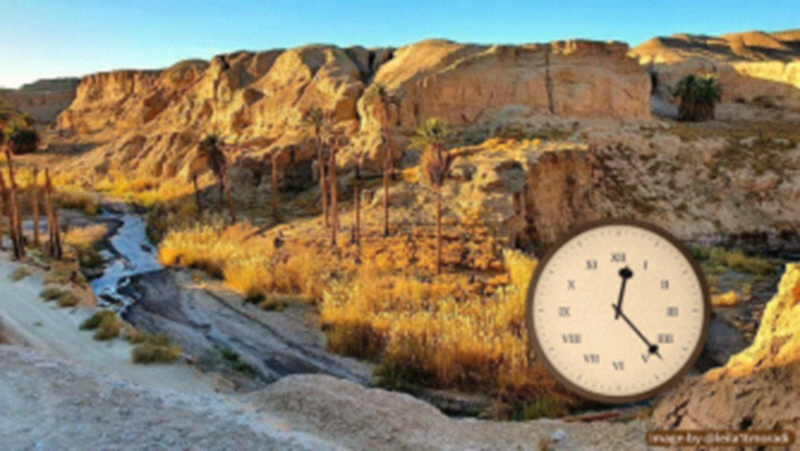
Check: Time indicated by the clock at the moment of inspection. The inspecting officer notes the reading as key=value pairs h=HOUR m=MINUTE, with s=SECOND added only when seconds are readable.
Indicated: h=12 m=23
